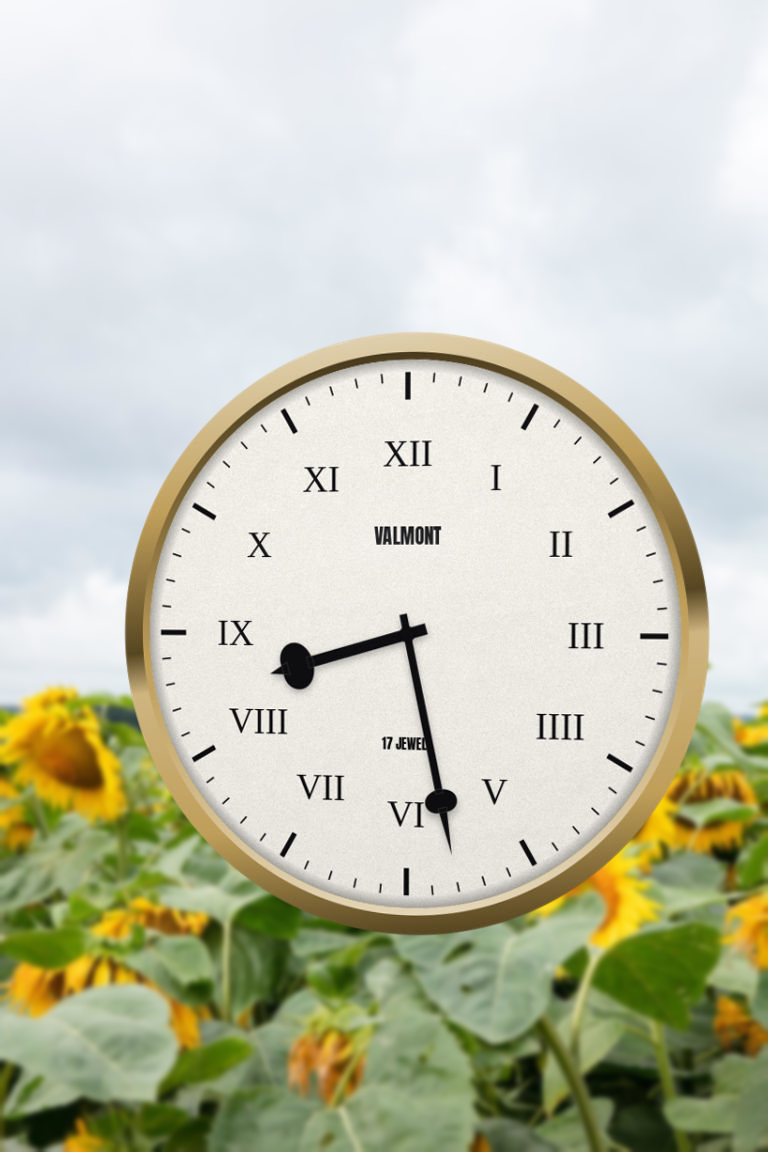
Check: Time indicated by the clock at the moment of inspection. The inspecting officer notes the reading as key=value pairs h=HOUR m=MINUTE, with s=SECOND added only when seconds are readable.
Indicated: h=8 m=28
